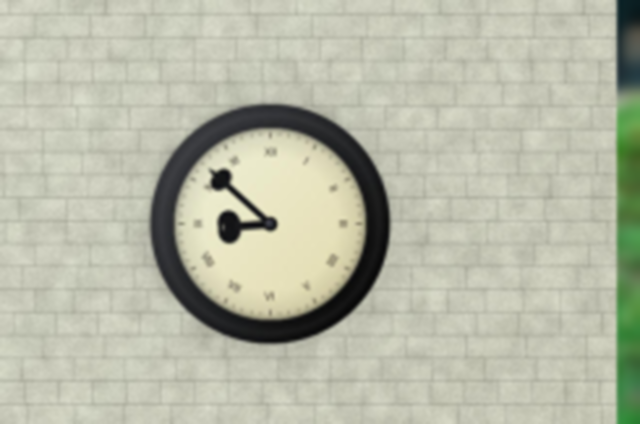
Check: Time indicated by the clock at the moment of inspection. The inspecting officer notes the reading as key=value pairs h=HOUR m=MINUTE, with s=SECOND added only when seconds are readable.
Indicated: h=8 m=52
